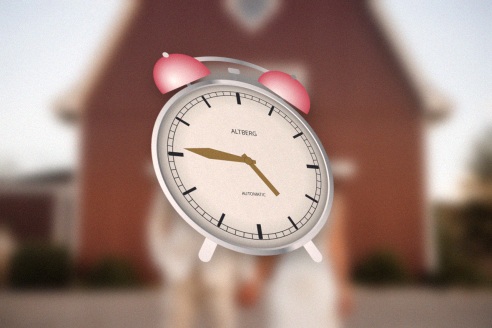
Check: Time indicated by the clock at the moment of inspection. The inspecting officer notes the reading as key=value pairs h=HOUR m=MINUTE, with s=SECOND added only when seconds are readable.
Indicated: h=4 m=46
